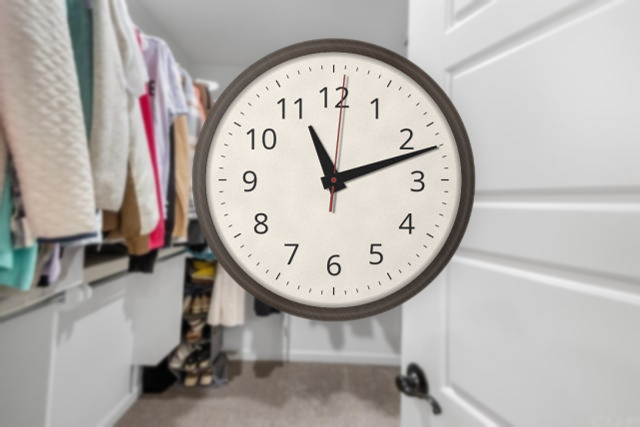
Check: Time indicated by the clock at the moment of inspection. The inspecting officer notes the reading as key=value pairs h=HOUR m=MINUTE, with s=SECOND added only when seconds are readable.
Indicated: h=11 m=12 s=1
